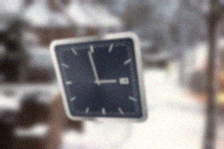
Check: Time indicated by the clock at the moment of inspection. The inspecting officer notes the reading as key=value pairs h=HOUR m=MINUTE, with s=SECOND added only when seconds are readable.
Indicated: h=2 m=59
